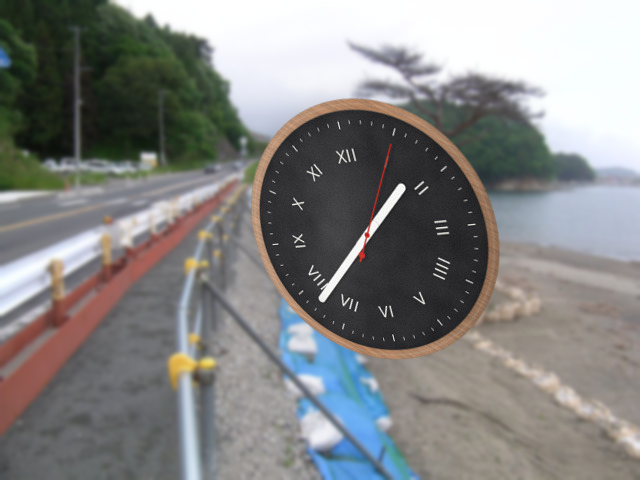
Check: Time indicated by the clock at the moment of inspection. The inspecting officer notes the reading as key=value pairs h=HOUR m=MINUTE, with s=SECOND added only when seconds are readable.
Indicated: h=1 m=38 s=5
